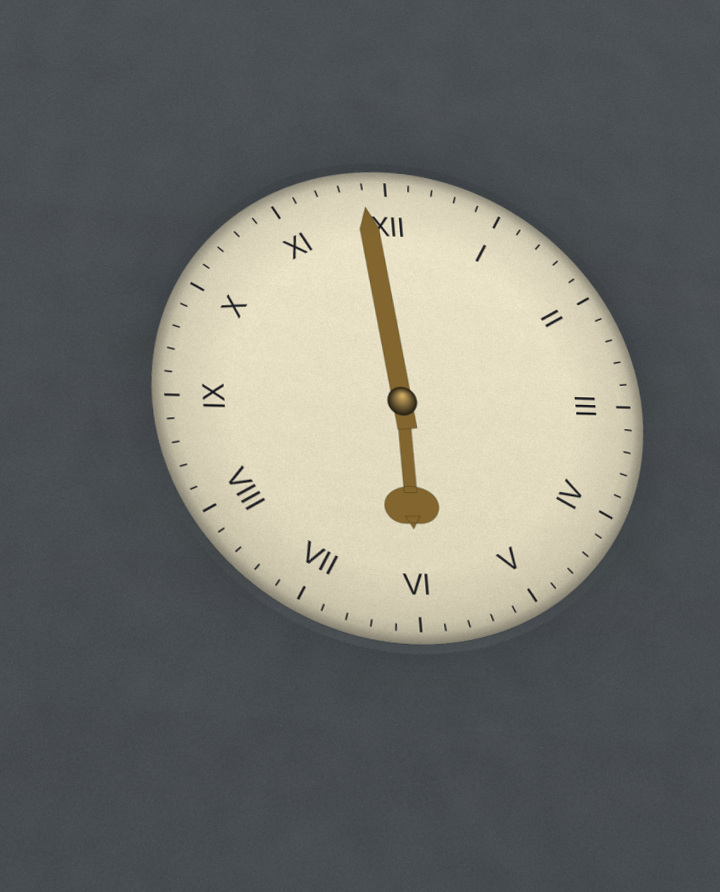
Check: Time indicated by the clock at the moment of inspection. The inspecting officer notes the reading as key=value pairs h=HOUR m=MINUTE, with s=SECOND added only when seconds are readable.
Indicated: h=5 m=59
